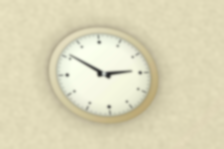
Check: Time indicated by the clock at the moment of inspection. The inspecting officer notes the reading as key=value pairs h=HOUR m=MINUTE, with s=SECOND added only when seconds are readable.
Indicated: h=2 m=51
